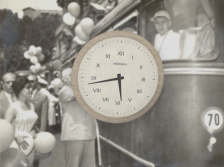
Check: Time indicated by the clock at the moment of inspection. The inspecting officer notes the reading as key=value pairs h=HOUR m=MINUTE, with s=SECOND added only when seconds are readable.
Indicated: h=5 m=43
